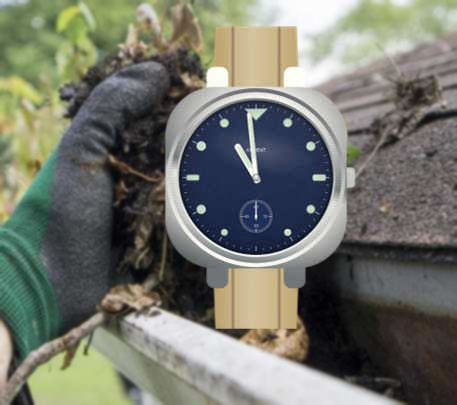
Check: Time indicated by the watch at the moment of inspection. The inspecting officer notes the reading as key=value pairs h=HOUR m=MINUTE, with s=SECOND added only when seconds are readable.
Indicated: h=10 m=59
